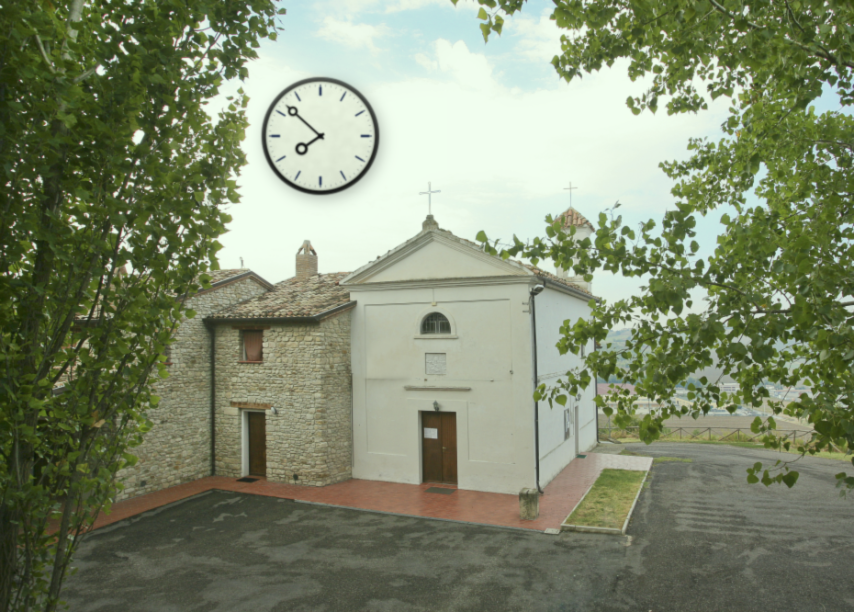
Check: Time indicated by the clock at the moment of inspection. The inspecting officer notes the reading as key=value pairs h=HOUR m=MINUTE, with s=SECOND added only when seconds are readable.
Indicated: h=7 m=52
